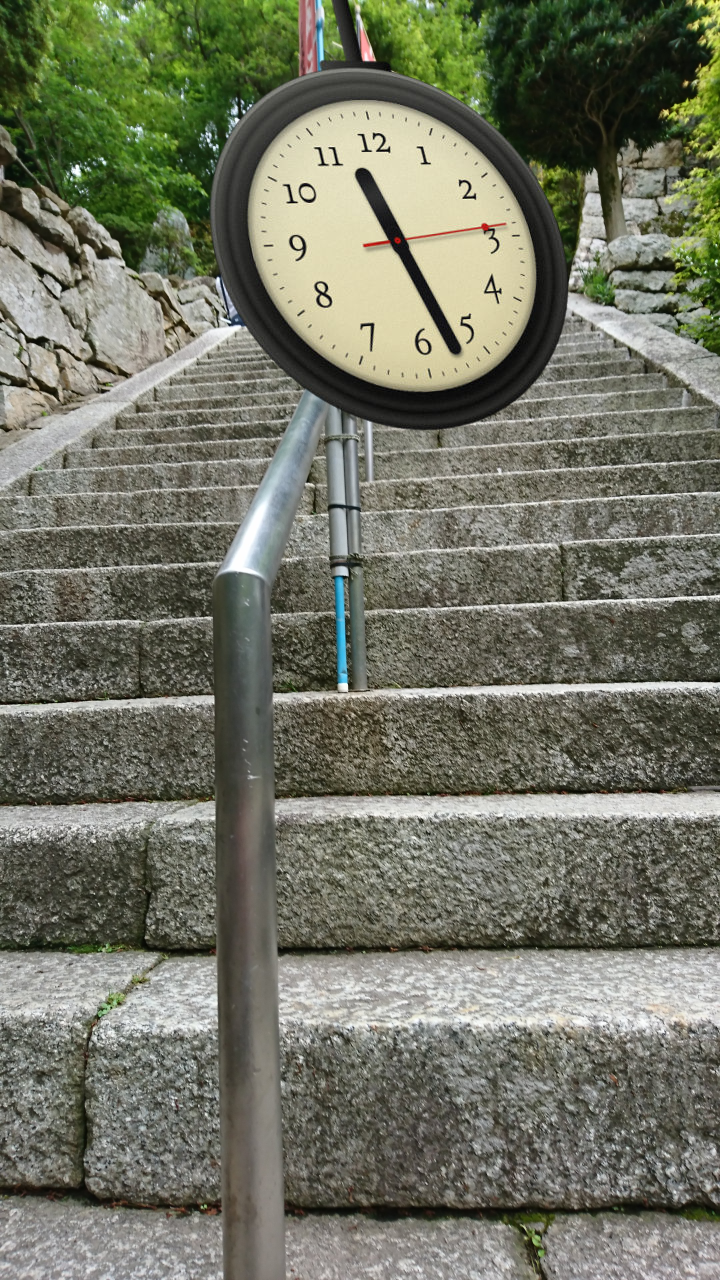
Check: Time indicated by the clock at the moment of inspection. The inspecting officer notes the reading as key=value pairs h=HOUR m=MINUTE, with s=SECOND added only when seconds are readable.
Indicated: h=11 m=27 s=14
